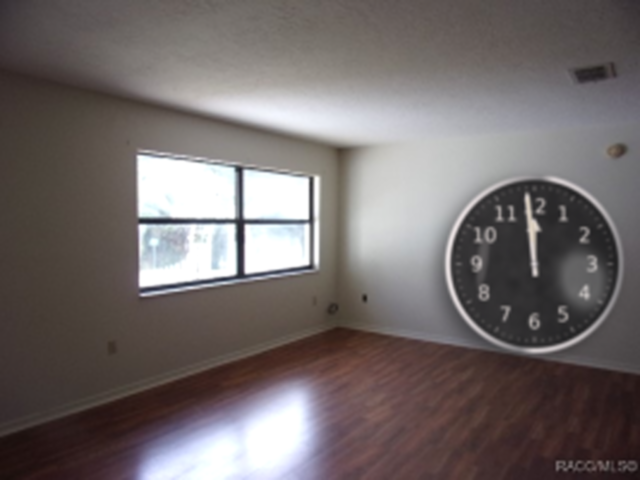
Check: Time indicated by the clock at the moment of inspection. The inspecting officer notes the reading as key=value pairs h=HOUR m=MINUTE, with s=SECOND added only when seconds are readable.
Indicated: h=11 m=59
